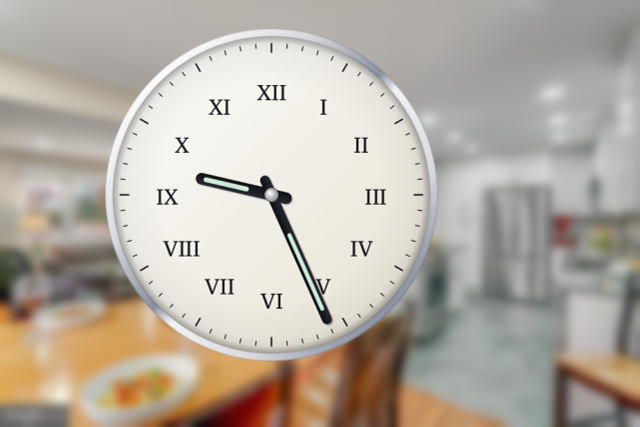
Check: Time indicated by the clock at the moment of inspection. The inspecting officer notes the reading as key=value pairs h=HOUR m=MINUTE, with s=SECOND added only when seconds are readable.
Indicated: h=9 m=26
